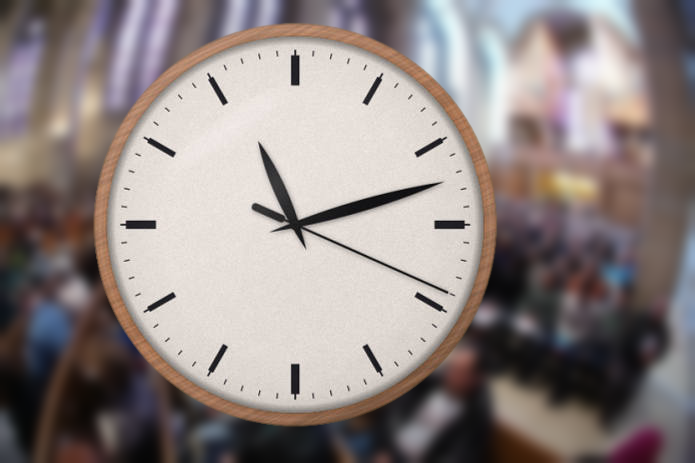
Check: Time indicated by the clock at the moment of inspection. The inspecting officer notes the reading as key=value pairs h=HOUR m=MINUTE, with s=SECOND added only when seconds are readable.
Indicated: h=11 m=12 s=19
